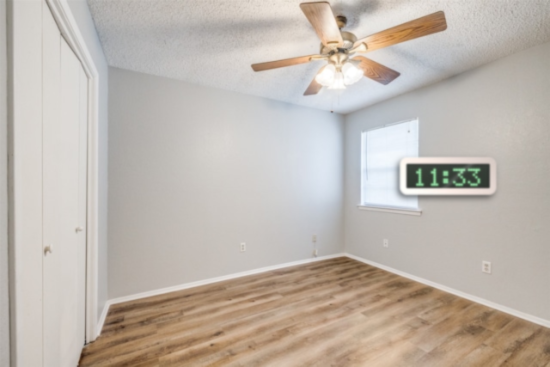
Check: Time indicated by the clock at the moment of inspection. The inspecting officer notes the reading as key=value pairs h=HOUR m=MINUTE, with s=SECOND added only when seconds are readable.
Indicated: h=11 m=33
